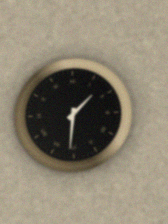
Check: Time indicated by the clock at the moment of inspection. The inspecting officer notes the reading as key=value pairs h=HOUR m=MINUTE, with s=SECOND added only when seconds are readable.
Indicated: h=1 m=31
